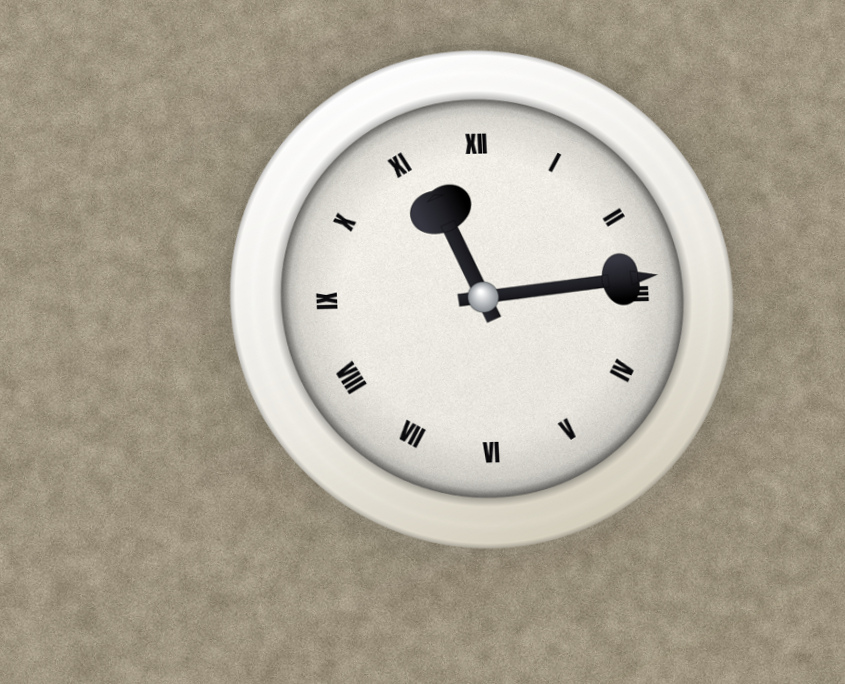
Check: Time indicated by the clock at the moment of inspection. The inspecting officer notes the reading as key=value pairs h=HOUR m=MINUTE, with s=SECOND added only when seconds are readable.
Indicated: h=11 m=14
